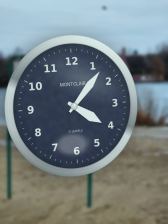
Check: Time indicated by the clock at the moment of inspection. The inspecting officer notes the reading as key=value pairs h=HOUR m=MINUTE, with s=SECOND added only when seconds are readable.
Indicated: h=4 m=7
